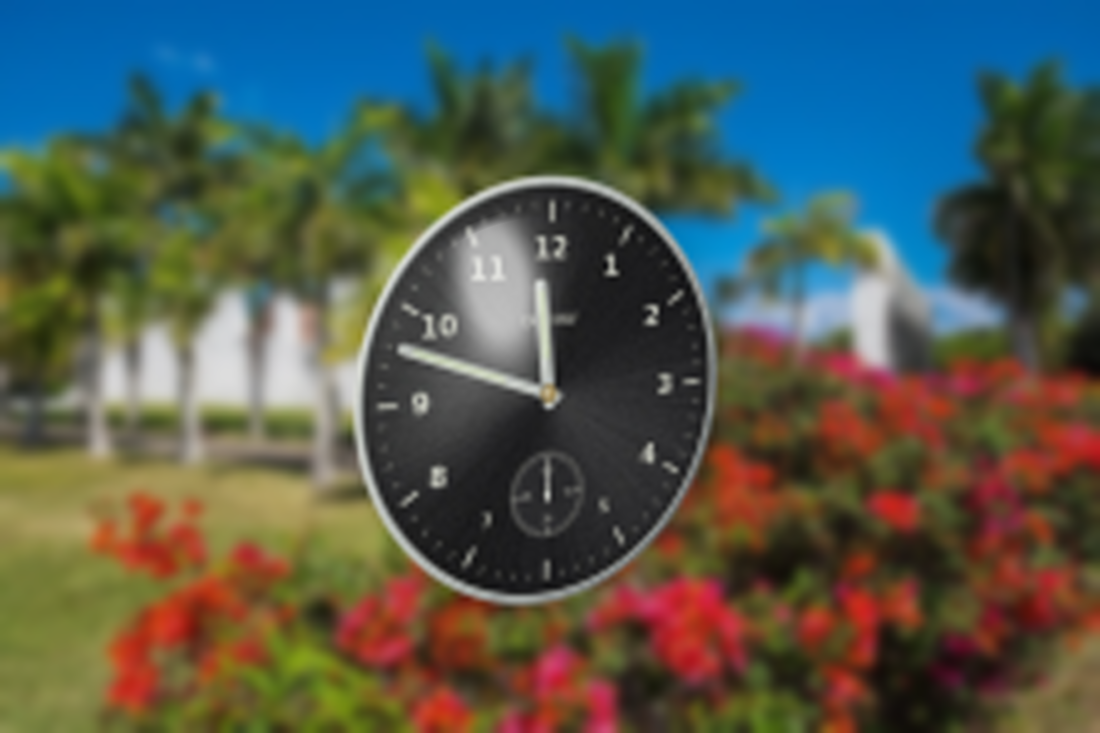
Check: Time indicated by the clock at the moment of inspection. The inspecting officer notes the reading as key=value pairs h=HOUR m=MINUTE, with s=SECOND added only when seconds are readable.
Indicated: h=11 m=48
